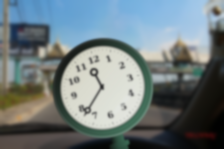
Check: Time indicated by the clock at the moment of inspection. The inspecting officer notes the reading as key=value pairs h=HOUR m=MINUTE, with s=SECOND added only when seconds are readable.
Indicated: h=11 m=38
